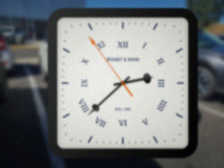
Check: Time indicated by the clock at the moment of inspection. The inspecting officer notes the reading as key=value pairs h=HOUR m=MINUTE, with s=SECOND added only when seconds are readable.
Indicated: h=2 m=37 s=54
